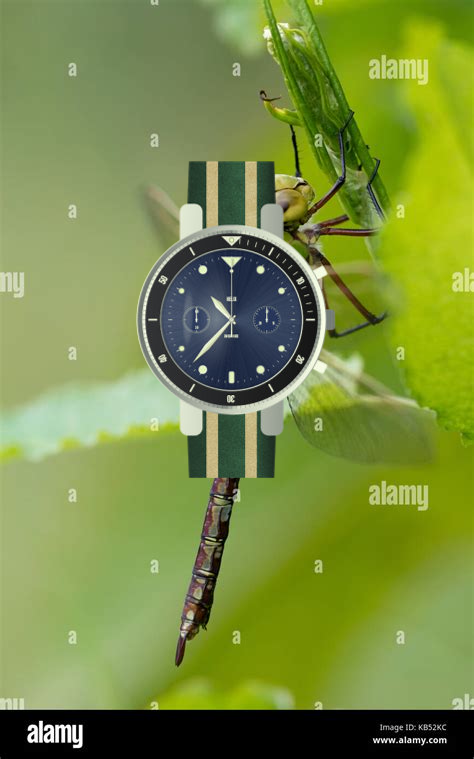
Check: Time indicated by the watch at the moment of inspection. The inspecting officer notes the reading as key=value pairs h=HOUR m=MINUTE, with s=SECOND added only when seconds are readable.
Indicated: h=10 m=37
